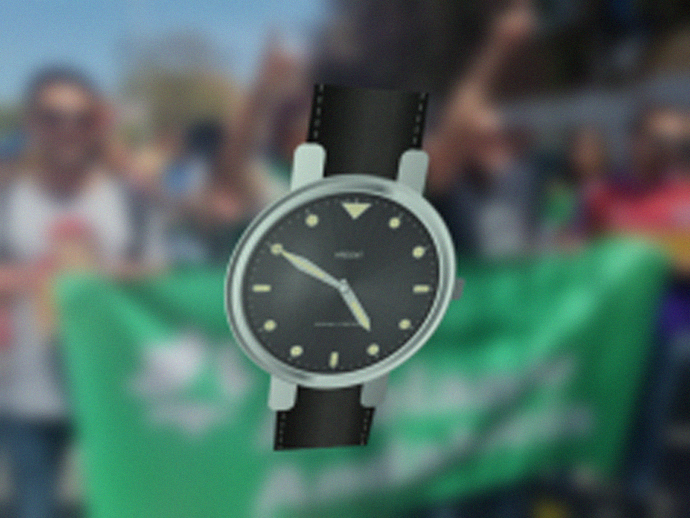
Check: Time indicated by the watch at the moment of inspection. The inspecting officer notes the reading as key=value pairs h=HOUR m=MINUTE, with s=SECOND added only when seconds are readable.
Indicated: h=4 m=50
